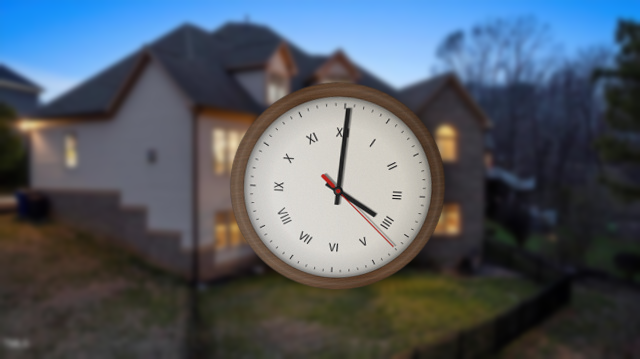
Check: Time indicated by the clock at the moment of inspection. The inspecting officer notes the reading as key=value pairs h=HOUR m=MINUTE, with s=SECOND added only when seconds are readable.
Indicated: h=4 m=0 s=22
